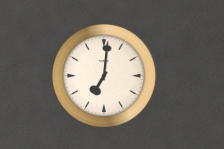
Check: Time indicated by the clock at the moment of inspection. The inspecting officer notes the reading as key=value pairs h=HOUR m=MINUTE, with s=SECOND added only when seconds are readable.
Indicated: h=7 m=1
